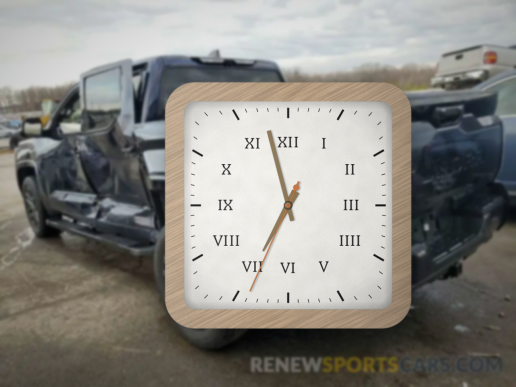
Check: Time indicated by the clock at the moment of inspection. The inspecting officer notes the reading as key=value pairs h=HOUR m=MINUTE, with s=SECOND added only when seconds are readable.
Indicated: h=6 m=57 s=34
